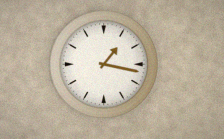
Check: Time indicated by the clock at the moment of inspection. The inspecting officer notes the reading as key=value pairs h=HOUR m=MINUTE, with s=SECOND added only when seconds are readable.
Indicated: h=1 m=17
